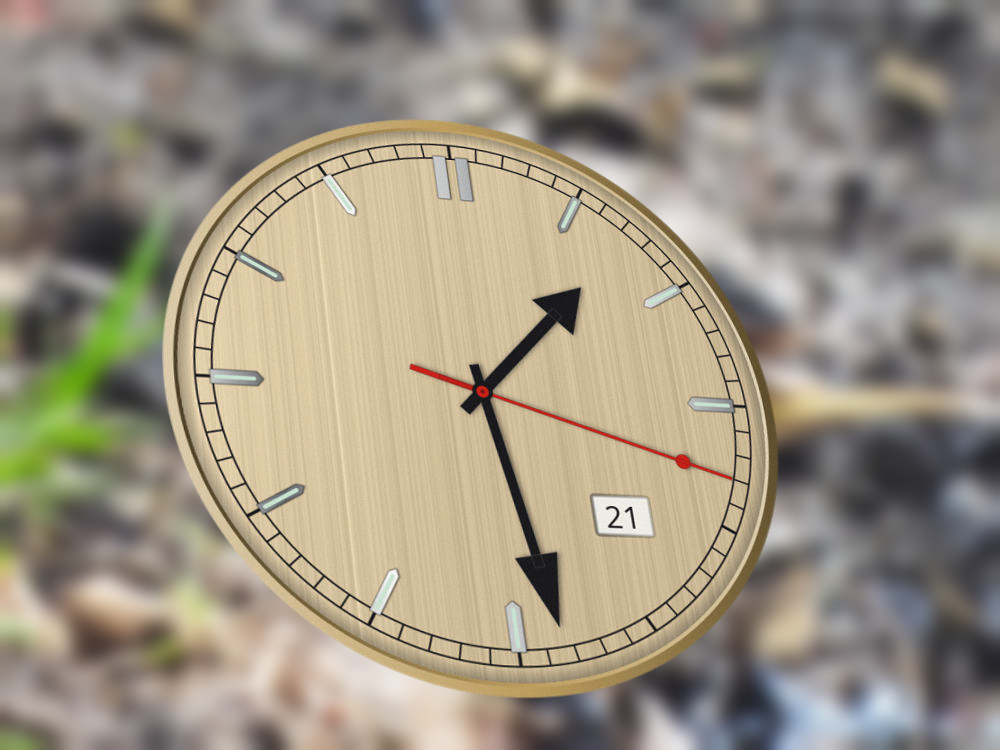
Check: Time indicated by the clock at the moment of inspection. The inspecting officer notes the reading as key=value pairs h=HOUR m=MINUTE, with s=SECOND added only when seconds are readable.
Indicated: h=1 m=28 s=18
